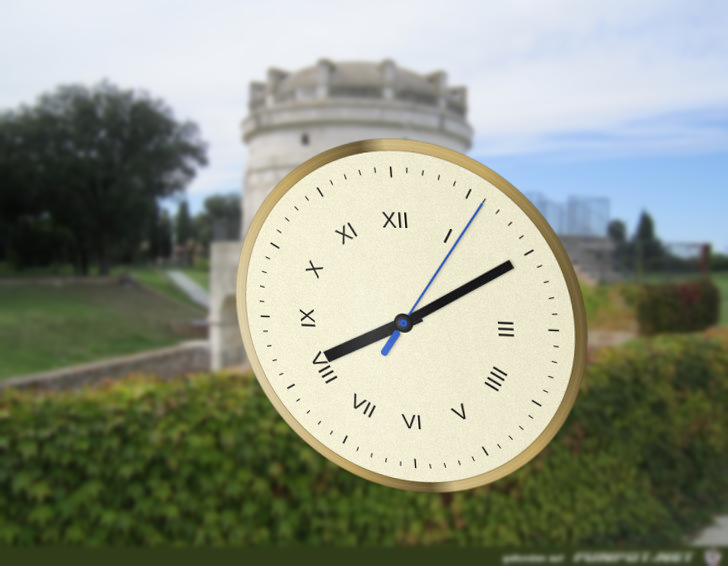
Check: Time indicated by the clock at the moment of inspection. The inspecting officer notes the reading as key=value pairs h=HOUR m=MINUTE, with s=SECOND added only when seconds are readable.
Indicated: h=8 m=10 s=6
